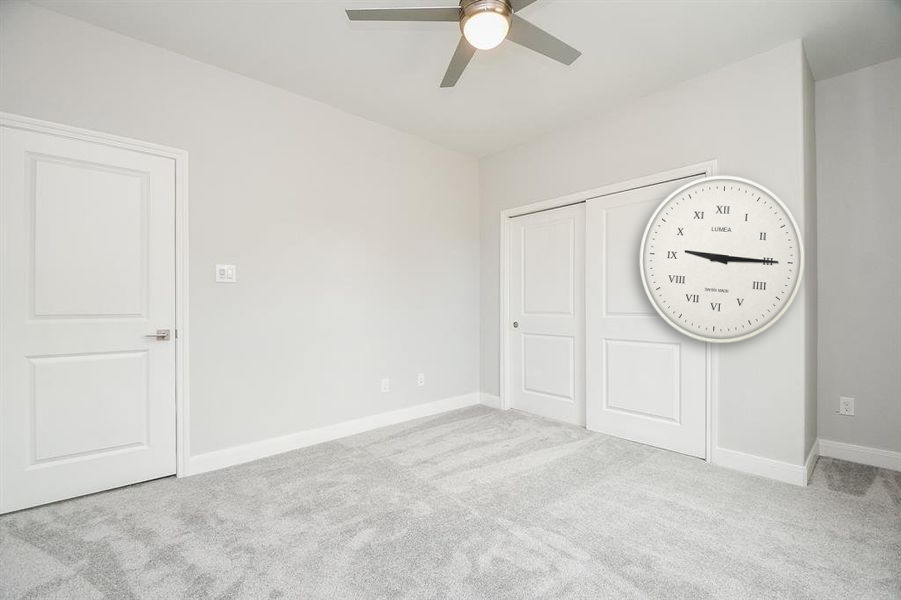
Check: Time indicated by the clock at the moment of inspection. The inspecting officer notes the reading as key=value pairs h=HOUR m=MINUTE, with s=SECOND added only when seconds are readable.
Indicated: h=9 m=15
